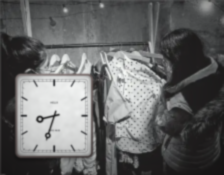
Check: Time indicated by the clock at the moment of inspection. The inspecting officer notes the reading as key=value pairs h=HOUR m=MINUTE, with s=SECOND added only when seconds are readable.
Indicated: h=8 m=33
